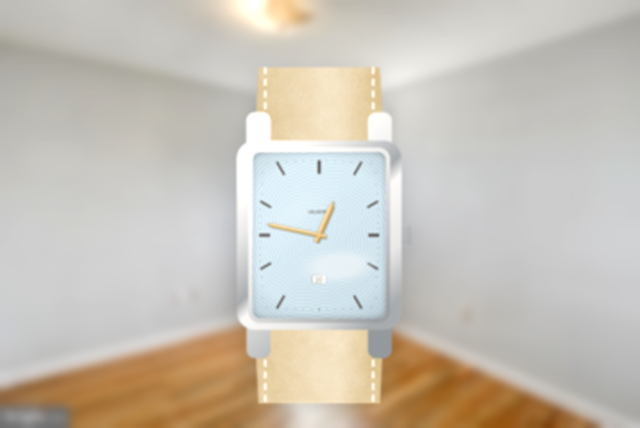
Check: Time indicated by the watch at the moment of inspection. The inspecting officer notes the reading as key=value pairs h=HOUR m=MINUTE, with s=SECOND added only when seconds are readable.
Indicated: h=12 m=47
